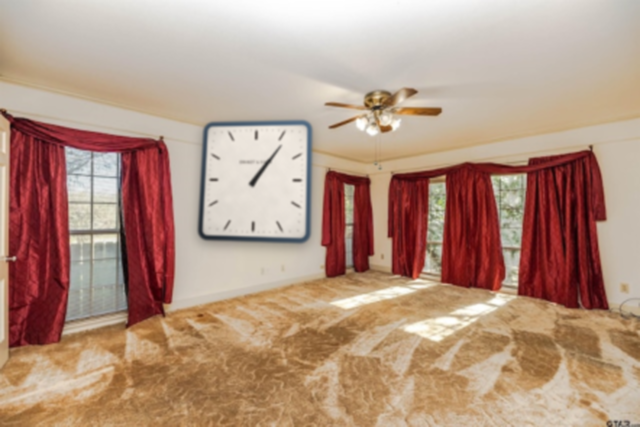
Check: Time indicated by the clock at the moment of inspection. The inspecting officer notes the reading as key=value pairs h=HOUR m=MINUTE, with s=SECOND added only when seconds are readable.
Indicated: h=1 m=6
